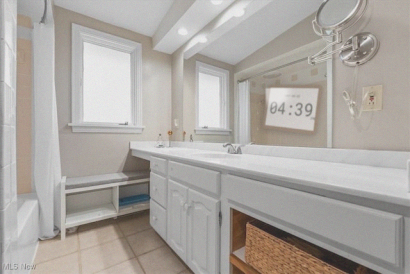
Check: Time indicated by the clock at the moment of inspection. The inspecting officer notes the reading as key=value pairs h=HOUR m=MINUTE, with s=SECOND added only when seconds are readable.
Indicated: h=4 m=39
